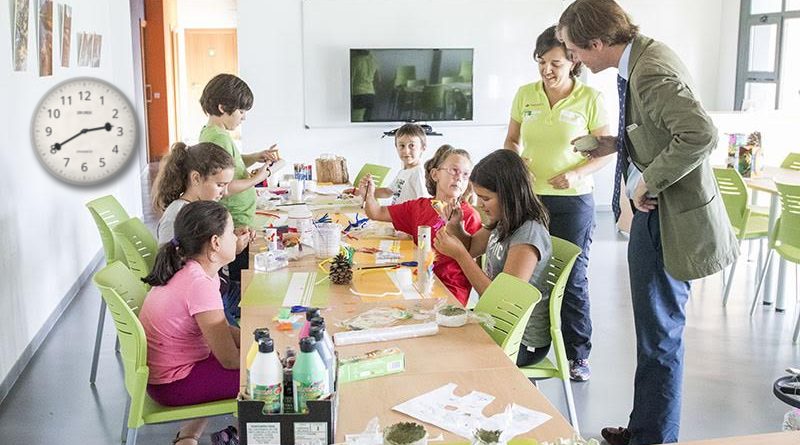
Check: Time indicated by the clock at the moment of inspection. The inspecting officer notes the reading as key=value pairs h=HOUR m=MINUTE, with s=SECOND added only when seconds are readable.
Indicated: h=2 m=40
